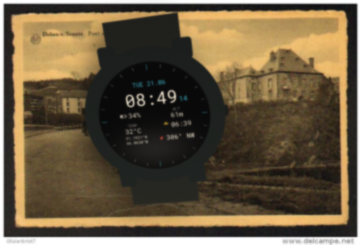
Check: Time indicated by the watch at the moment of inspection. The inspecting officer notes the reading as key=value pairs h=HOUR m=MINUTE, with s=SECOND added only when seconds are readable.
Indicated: h=8 m=49
